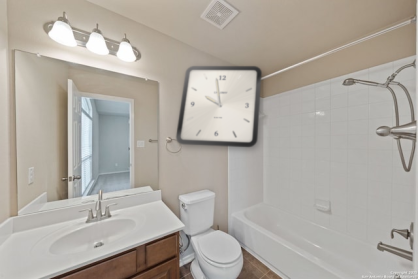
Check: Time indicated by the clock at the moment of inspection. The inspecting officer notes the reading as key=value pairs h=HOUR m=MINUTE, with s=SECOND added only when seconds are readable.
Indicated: h=9 m=58
